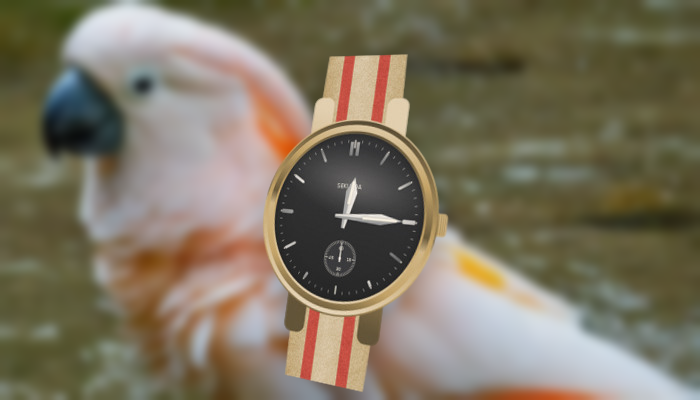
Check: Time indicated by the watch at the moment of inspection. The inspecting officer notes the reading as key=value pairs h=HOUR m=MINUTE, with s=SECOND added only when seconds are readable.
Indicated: h=12 m=15
